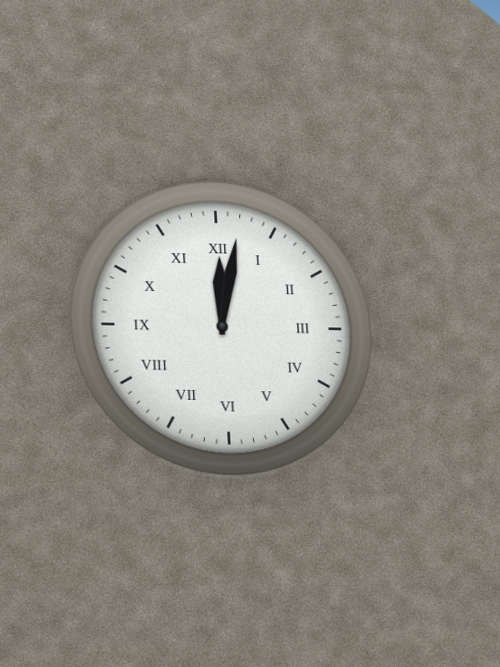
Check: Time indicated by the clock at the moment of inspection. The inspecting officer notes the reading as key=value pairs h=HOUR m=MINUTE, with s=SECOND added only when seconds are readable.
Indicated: h=12 m=2
